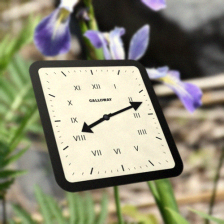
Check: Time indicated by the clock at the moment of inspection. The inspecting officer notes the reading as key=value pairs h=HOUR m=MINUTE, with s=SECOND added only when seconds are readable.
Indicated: h=8 m=12
